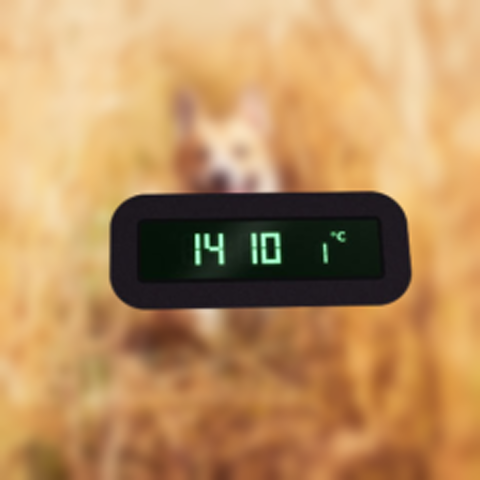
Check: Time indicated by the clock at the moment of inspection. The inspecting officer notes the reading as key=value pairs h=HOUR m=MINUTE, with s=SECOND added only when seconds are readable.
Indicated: h=14 m=10
